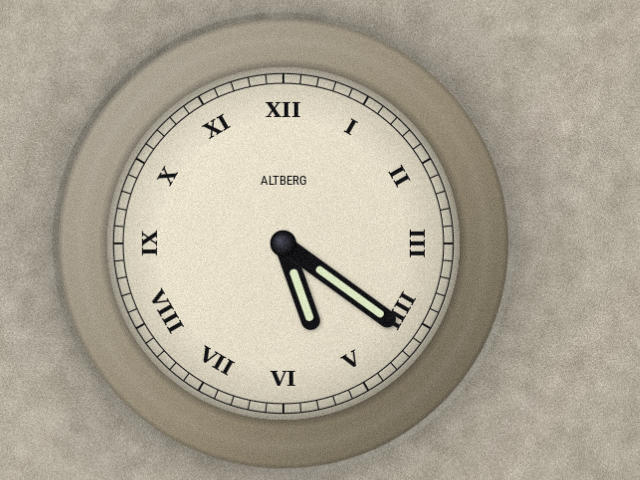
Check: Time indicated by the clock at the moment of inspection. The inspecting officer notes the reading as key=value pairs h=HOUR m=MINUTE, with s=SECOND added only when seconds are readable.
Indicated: h=5 m=21
